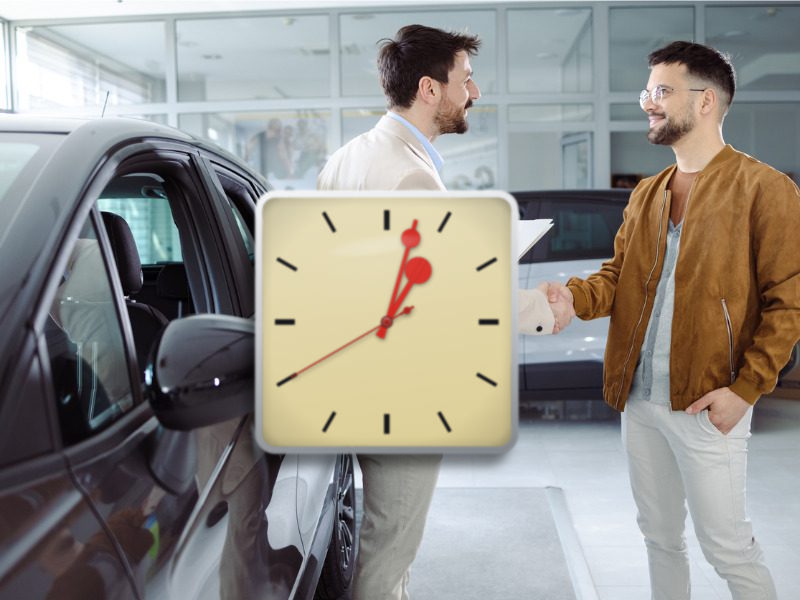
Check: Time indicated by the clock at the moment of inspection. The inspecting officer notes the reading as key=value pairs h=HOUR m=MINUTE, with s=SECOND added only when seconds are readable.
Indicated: h=1 m=2 s=40
